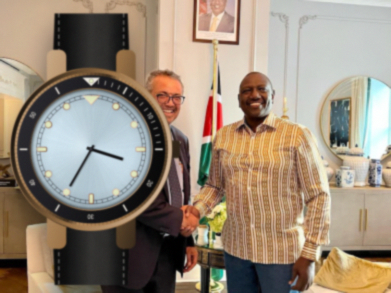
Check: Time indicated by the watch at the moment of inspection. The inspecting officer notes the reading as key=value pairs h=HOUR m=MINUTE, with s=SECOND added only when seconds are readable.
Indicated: h=3 m=35
